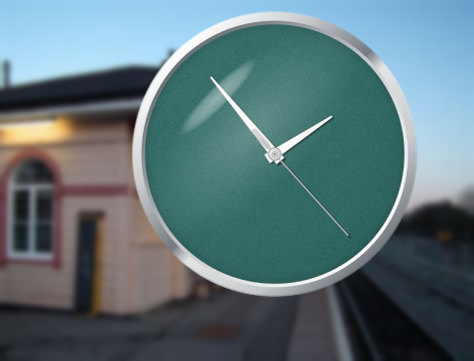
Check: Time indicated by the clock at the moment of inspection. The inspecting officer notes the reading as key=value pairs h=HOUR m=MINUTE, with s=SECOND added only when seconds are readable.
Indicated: h=1 m=53 s=23
